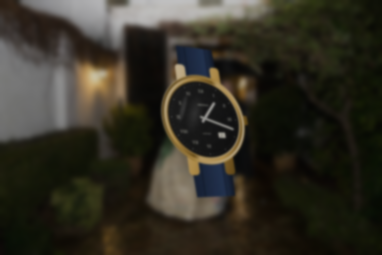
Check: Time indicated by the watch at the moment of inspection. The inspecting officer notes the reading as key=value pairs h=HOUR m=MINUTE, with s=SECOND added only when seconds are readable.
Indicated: h=1 m=18
